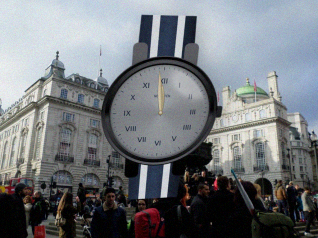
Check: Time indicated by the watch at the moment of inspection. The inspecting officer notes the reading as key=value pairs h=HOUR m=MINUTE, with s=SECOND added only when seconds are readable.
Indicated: h=11 m=59
